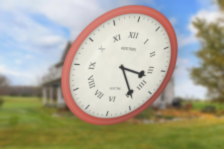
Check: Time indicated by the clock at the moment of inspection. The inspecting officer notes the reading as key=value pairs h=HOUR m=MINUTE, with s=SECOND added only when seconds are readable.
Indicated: h=3 m=24
